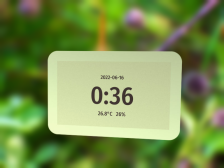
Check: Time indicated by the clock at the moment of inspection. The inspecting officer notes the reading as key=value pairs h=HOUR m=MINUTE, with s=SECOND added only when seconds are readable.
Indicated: h=0 m=36
